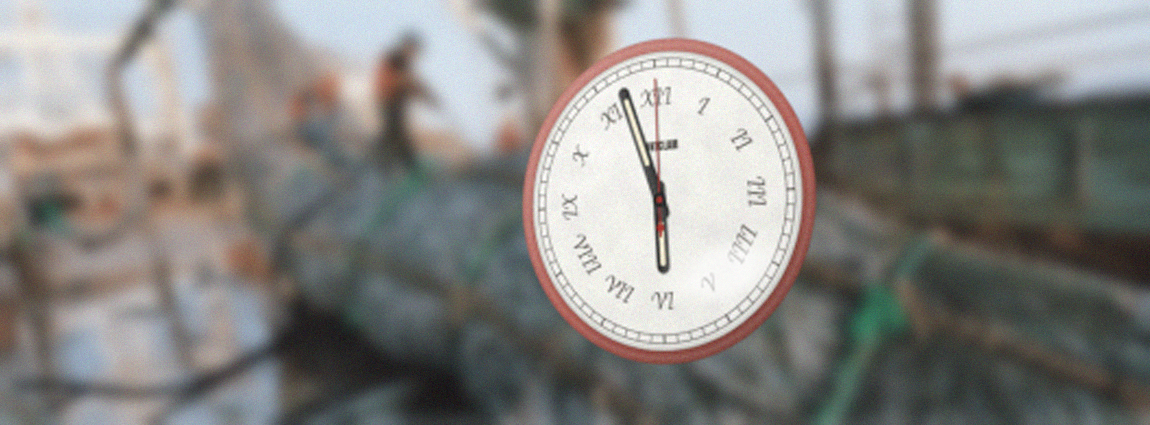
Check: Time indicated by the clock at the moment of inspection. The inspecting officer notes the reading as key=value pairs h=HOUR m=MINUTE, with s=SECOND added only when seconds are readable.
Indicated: h=5 m=57 s=0
